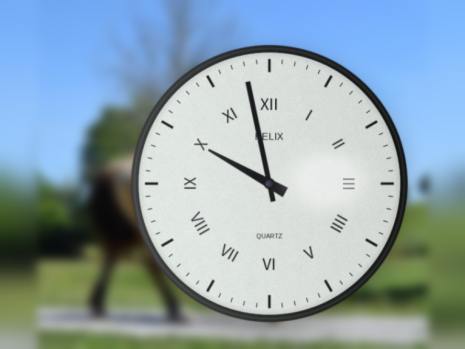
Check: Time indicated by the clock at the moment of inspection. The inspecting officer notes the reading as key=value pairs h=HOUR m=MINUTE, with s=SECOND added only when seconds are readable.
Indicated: h=9 m=58
